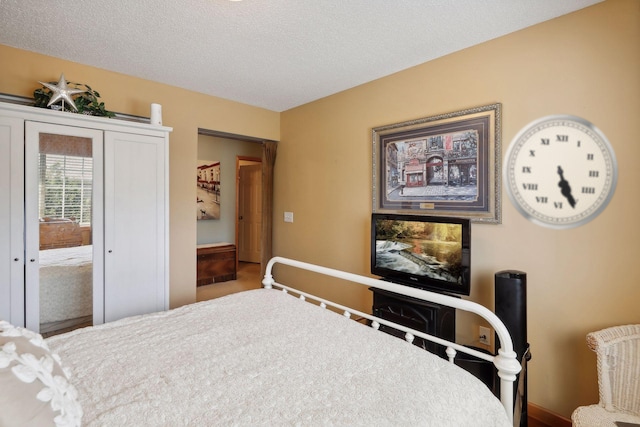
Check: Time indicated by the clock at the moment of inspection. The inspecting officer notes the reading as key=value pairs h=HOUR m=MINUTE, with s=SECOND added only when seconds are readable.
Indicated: h=5 m=26
